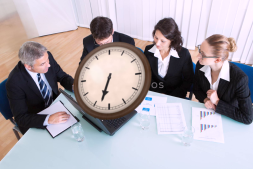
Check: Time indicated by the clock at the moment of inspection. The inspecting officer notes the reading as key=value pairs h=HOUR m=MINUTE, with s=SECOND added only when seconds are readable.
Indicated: h=6 m=33
